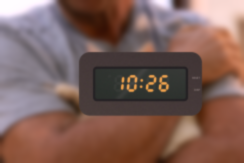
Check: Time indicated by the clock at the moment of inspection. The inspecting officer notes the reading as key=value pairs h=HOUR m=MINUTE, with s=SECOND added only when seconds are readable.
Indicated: h=10 m=26
